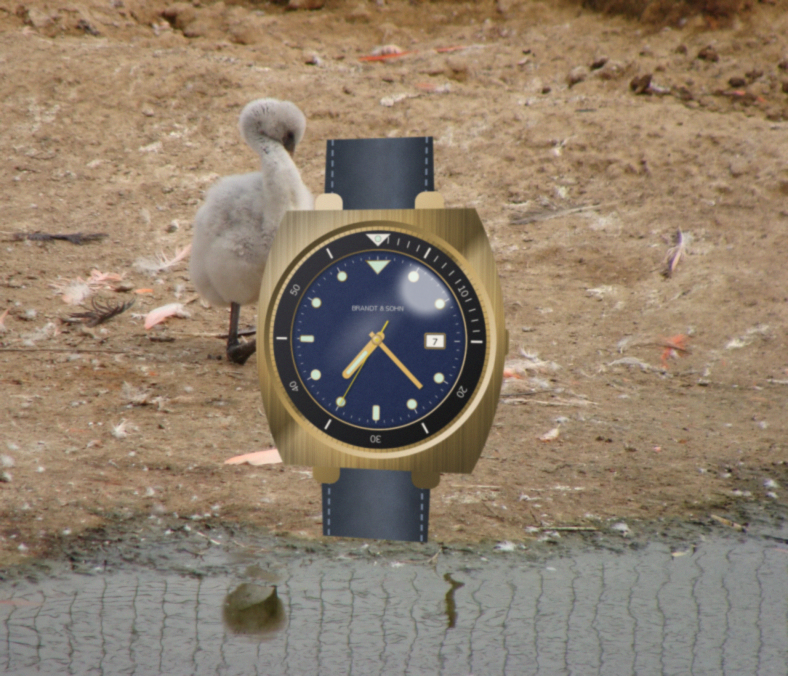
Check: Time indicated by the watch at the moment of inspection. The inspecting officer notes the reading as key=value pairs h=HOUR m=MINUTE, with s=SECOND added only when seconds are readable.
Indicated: h=7 m=22 s=35
